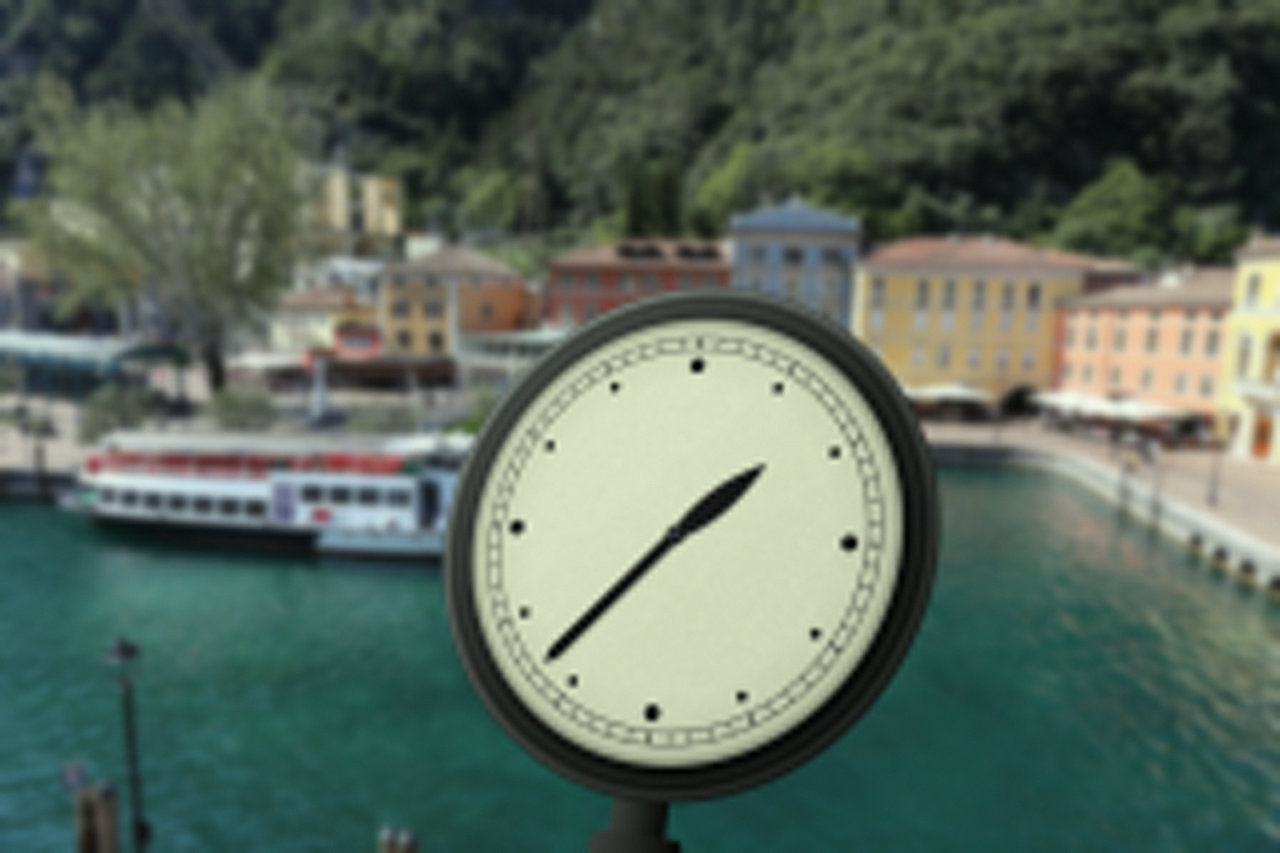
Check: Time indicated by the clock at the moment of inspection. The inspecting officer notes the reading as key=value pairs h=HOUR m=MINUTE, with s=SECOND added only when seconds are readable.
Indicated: h=1 m=37
